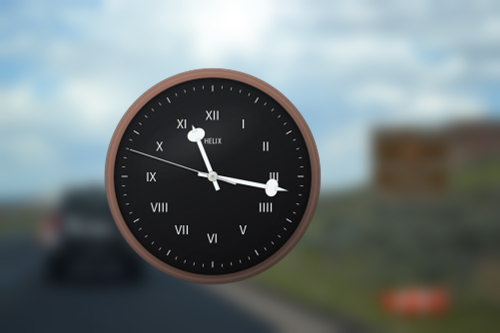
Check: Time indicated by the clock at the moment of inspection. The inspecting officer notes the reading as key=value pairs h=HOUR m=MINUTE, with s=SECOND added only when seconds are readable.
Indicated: h=11 m=16 s=48
